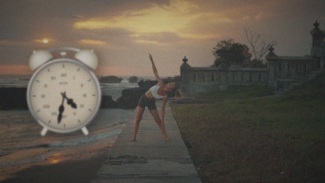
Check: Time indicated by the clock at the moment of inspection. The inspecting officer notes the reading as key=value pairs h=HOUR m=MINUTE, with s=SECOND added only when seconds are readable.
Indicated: h=4 m=32
